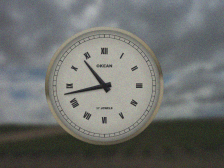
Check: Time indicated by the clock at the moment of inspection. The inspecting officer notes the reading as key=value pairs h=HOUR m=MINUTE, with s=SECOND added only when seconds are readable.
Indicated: h=10 m=43
